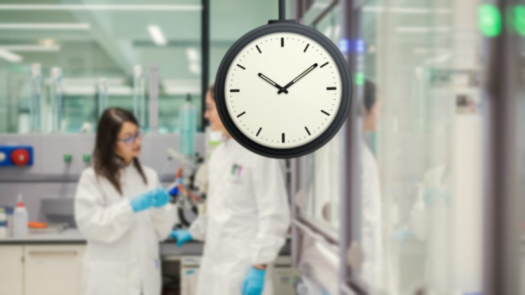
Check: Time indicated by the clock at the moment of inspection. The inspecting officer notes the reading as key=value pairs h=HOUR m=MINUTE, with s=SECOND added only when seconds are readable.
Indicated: h=10 m=9
